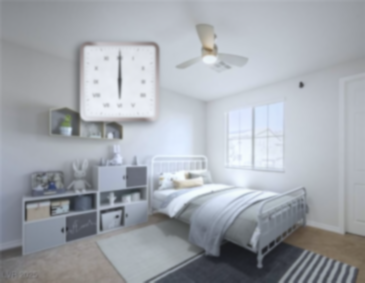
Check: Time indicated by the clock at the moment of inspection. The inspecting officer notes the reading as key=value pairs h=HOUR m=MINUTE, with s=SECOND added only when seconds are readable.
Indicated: h=6 m=0
